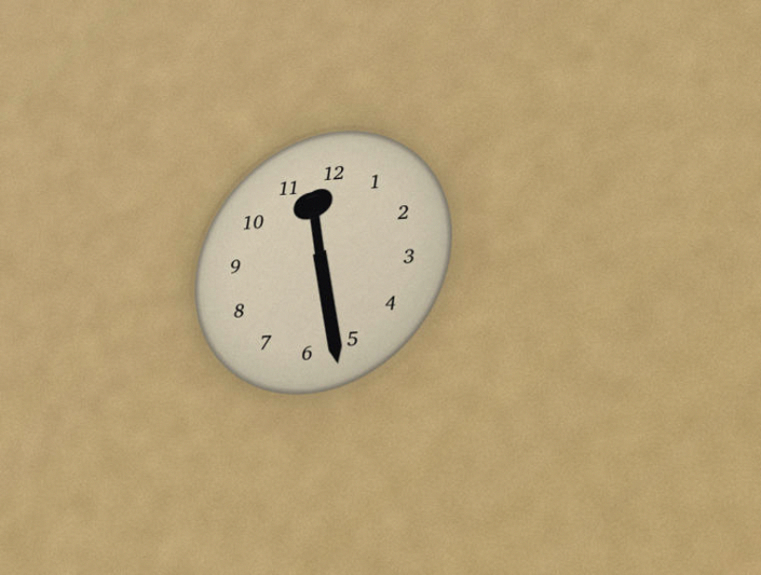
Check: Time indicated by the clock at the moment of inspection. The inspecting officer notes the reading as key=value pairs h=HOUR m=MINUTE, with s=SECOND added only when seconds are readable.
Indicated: h=11 m=27
